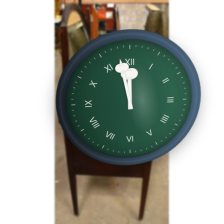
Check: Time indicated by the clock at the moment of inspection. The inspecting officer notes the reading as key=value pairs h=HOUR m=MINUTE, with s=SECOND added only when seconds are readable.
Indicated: h=11 m=58
